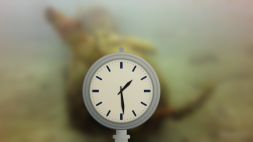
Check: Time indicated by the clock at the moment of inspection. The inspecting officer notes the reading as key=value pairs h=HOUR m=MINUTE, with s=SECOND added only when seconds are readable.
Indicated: h=1 m=29
